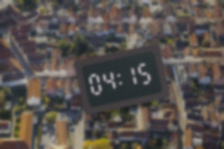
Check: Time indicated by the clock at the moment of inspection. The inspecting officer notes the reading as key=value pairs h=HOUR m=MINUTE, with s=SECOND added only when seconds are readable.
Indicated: h=4 m=15
